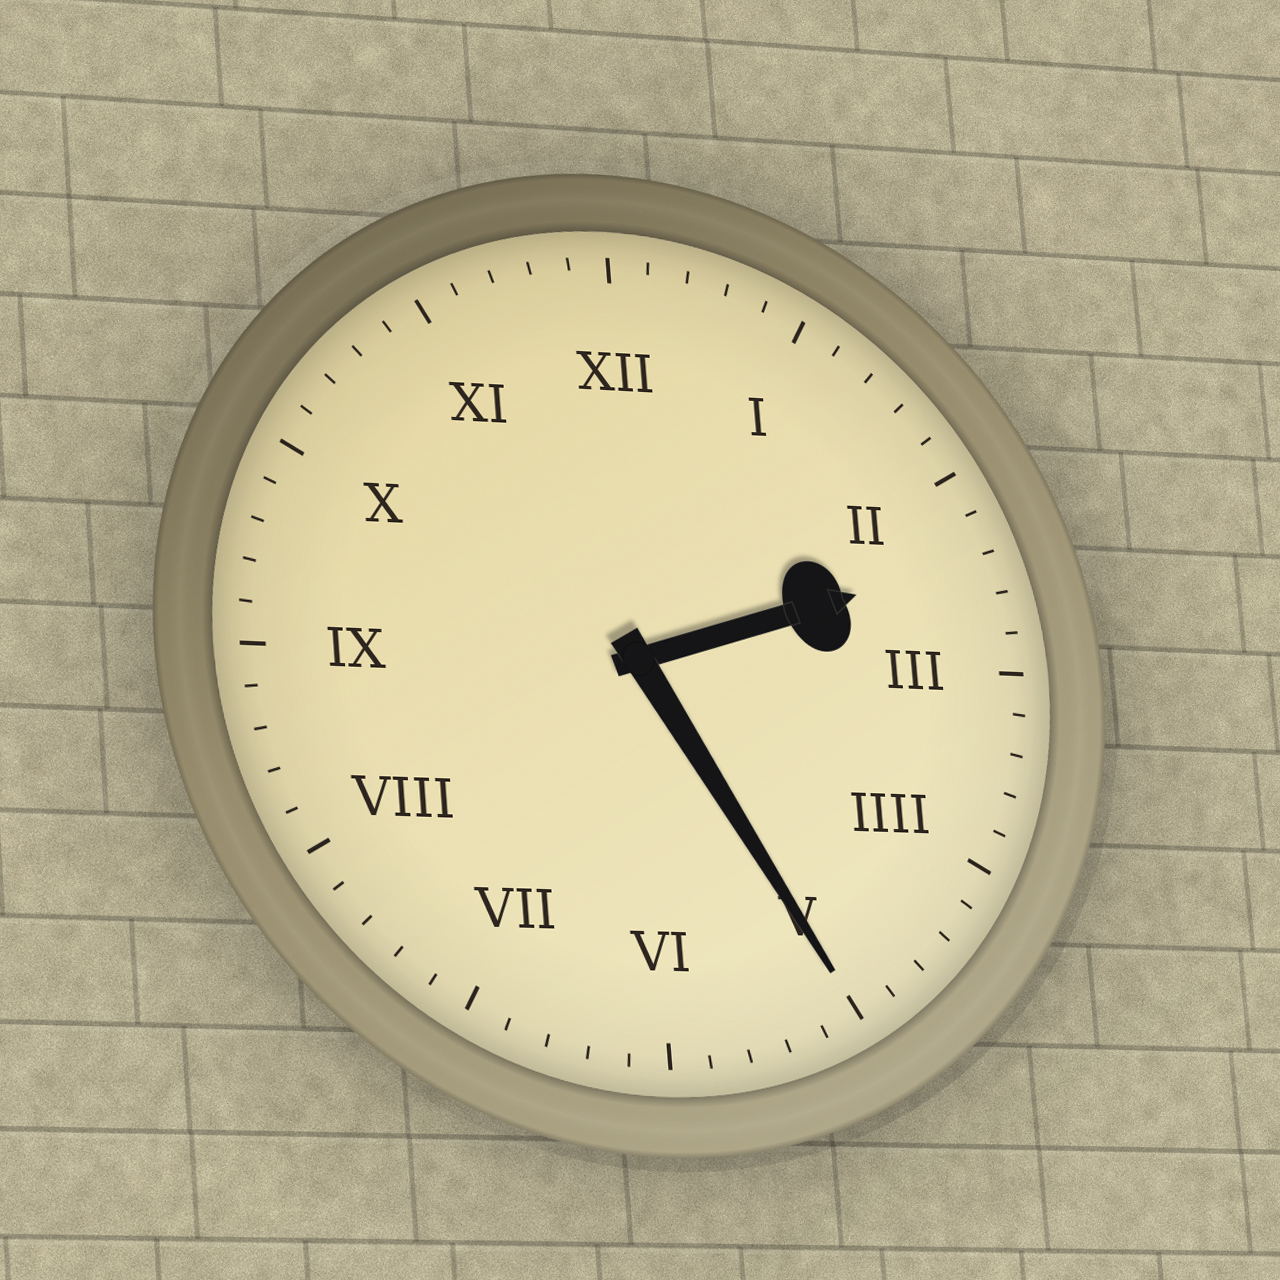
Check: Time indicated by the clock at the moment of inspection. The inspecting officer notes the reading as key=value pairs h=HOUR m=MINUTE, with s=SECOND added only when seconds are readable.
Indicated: h=2 m=25
